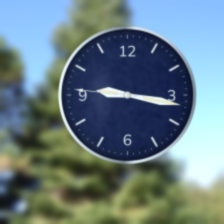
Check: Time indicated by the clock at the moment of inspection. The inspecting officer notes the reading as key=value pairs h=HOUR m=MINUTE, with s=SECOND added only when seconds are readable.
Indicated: h=9 m=16 s=46
